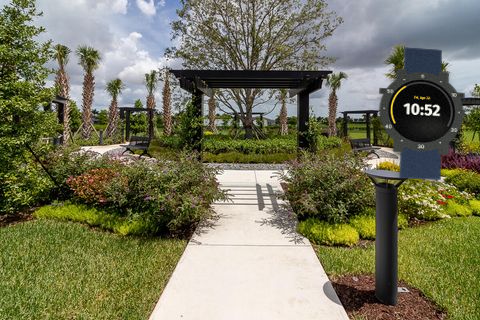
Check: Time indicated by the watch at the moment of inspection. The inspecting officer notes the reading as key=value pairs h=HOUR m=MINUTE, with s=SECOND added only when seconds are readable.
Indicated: h=10 m=52
